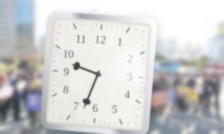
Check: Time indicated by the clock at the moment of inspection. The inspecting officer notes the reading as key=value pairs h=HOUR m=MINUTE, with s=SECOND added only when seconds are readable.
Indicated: h=9 m=33
